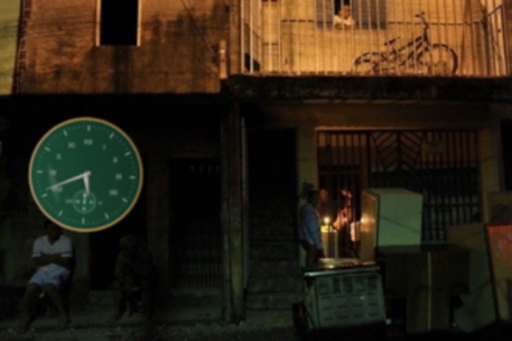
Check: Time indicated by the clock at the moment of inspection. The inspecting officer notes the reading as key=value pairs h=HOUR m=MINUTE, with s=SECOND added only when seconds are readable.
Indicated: h=5 m=41
